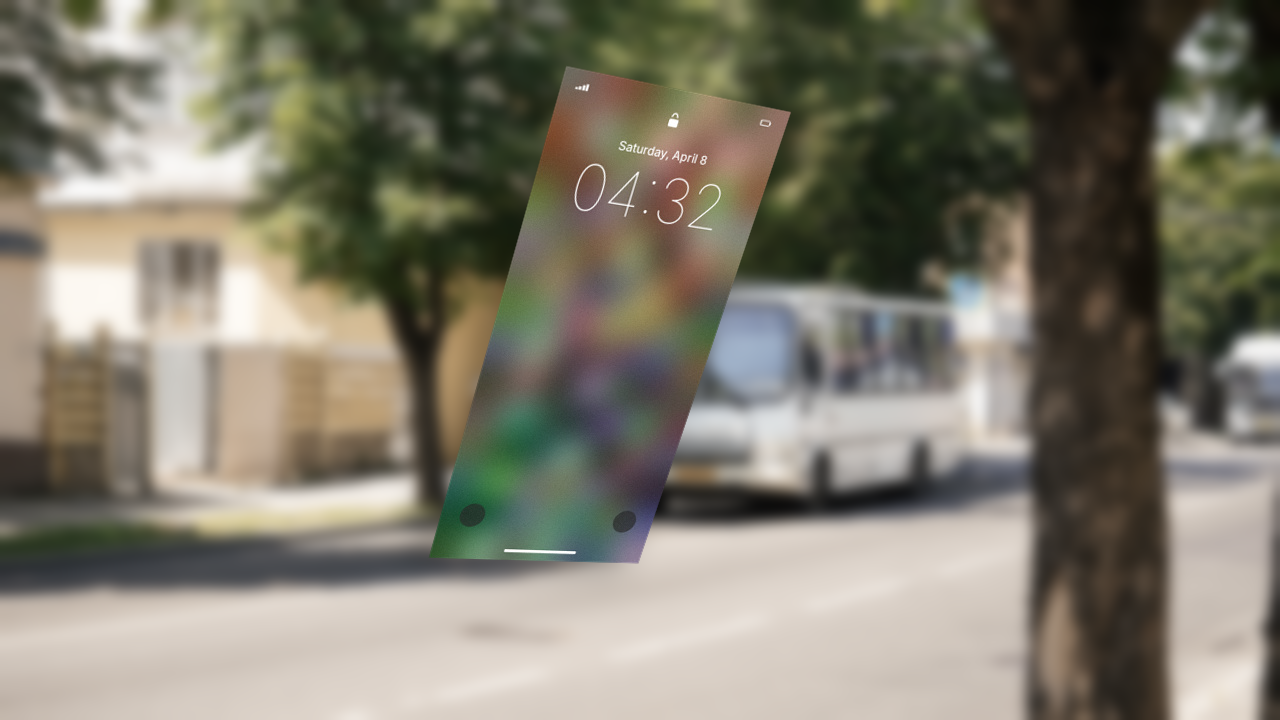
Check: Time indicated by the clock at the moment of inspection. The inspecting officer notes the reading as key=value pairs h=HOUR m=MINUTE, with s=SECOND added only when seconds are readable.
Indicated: h=4 m=32
